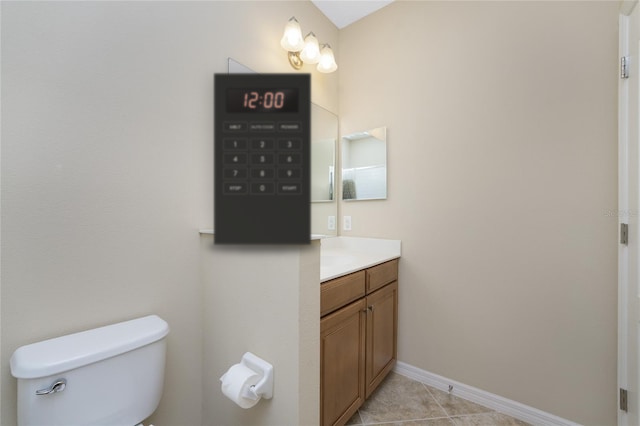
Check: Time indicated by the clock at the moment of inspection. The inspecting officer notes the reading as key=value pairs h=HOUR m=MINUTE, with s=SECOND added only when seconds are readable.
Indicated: h=12 m=0
